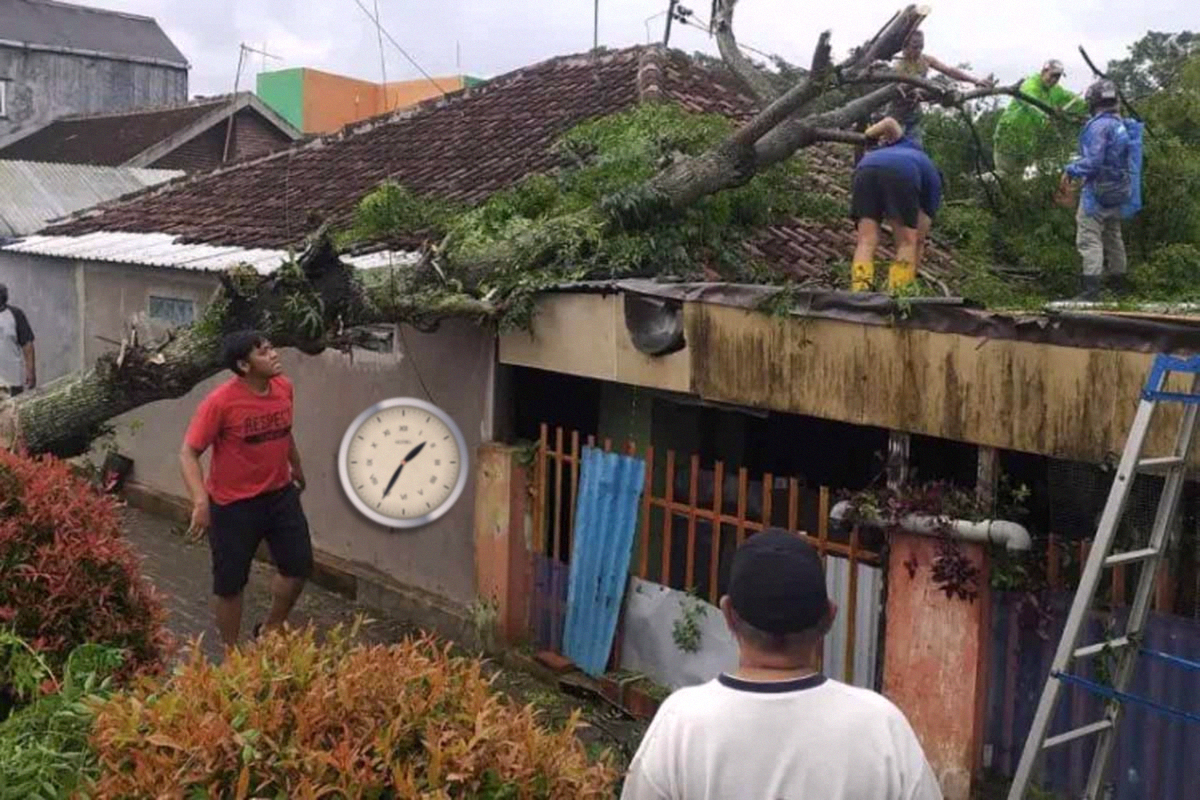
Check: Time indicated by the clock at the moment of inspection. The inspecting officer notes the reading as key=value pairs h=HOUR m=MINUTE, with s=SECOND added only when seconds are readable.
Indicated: h=1 m=35
